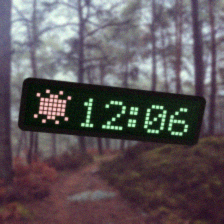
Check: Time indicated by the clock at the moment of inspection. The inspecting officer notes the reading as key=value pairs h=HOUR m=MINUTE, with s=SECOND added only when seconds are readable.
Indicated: h=12 m=6
